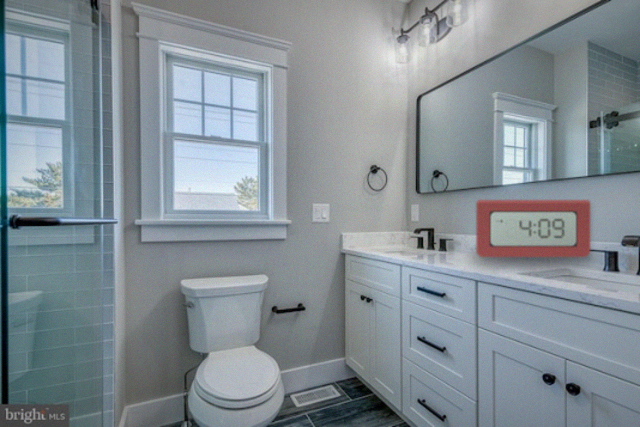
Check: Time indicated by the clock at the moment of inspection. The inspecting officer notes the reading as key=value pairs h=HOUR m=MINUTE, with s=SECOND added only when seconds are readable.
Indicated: h=4 m=9
